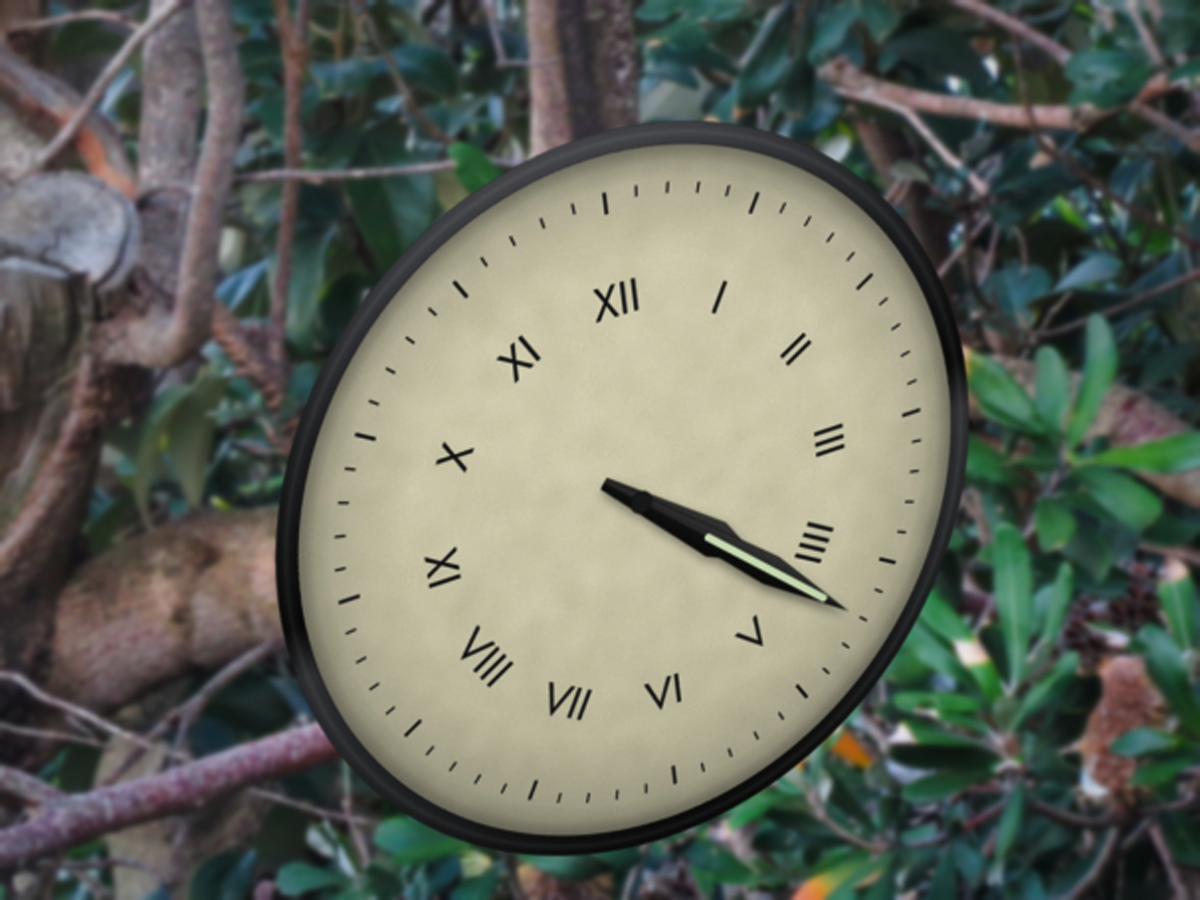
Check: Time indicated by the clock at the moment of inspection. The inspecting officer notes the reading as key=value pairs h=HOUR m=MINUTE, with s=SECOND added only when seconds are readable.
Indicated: h=4 m=22
